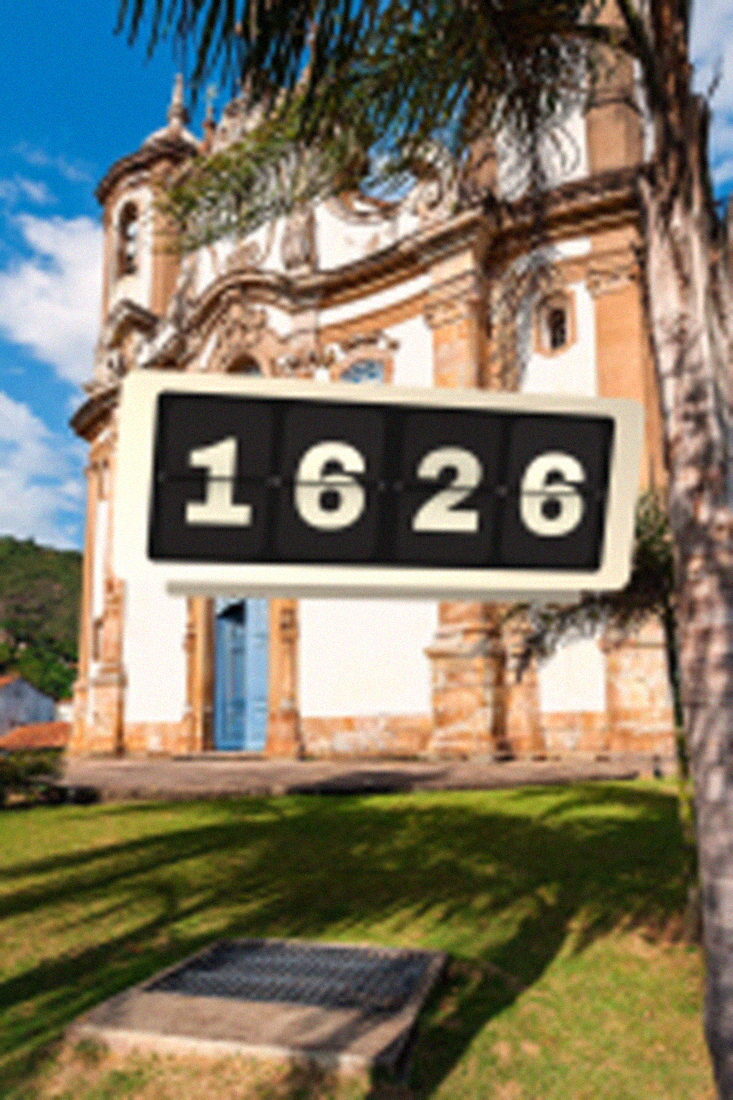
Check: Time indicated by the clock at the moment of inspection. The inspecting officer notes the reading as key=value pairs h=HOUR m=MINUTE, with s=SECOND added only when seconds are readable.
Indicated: h=16 m=26
